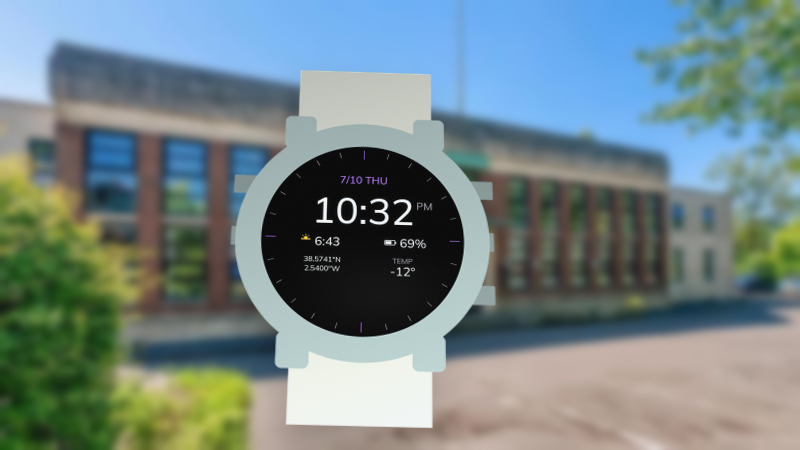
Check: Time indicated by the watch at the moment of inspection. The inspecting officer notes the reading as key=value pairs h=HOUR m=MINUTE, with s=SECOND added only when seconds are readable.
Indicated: h=10 m=32
